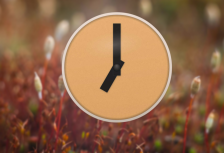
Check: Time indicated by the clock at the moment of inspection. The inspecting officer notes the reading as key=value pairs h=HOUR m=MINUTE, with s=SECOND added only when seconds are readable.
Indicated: h=7 m=0
